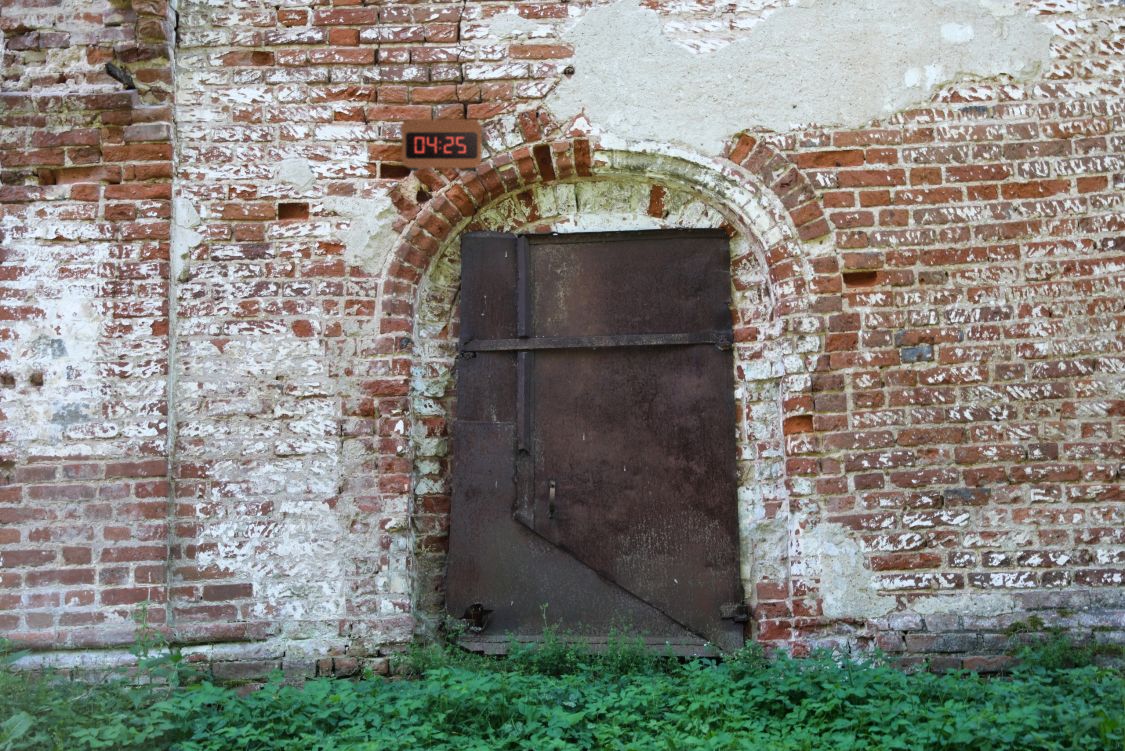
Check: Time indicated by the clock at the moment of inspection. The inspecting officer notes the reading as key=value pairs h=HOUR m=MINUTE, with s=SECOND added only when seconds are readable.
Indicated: h=4 m=25
